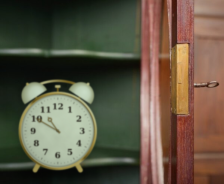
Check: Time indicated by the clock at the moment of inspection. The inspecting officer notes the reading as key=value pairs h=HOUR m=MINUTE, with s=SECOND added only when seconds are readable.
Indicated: h=10 m=50
